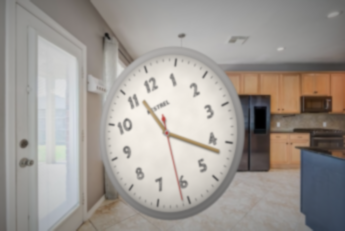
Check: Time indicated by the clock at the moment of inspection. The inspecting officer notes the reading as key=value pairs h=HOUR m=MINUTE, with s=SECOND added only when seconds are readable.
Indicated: h=11 m=21 s=31
